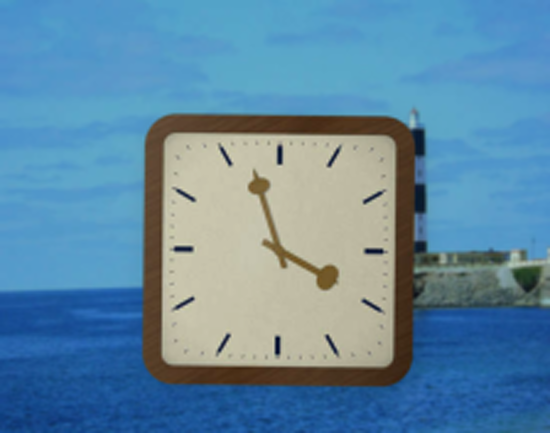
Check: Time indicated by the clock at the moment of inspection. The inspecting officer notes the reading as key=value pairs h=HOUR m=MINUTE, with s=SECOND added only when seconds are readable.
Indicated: h=3 m=57
